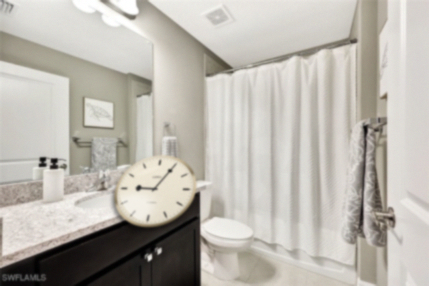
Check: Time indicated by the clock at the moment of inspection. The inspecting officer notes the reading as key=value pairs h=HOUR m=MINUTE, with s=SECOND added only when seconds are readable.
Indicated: h=9 m=5
